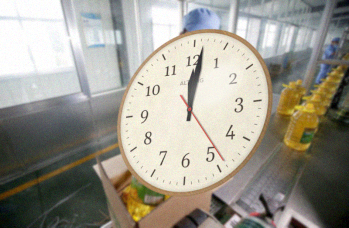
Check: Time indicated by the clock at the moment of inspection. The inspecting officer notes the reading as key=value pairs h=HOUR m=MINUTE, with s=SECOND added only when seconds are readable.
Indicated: h=12 m=1 s=24
